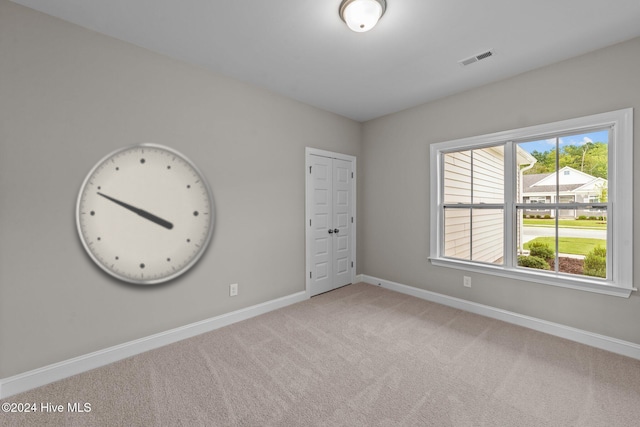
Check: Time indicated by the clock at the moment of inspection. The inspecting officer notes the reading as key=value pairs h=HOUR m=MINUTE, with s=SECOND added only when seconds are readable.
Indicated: h=3 m=49
